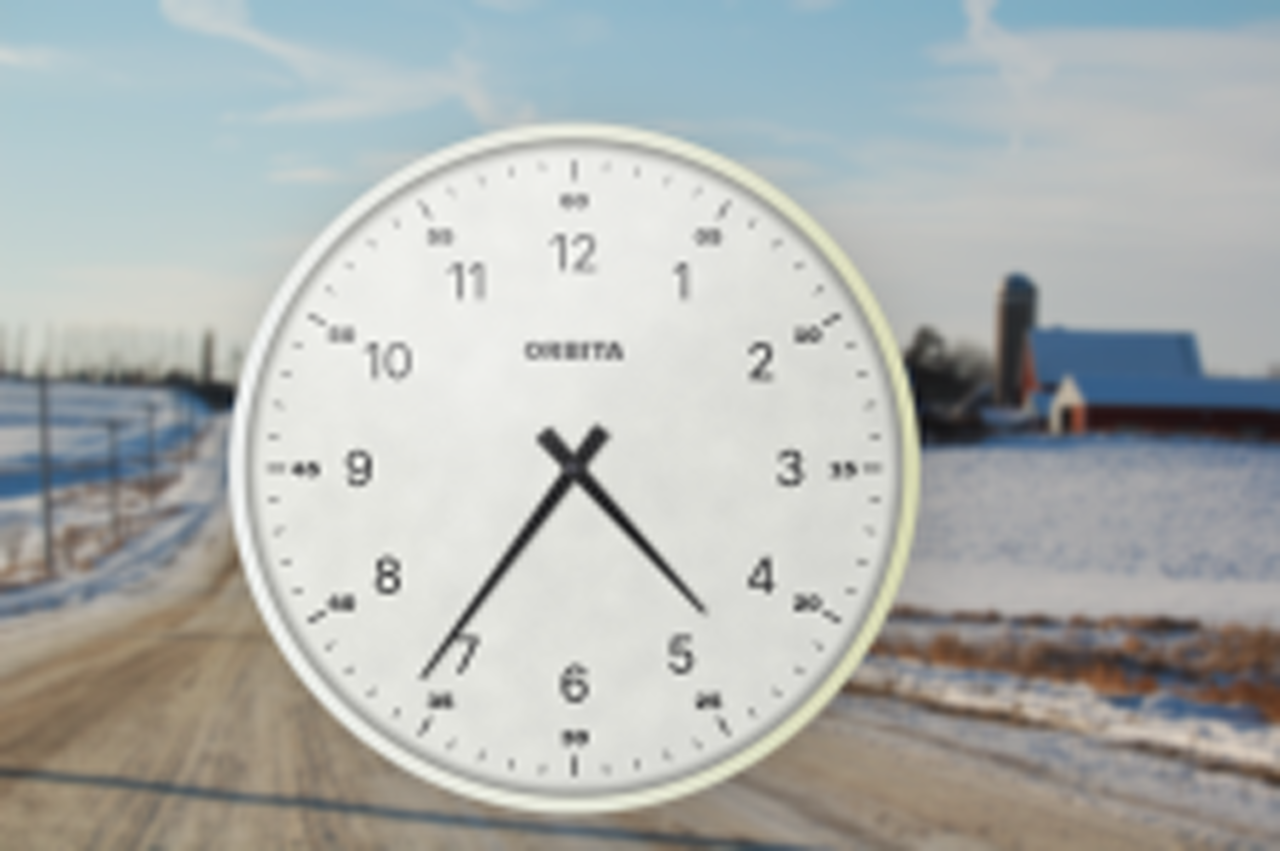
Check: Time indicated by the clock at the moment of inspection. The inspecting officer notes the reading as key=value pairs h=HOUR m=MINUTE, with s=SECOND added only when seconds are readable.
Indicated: h=4 m=36
